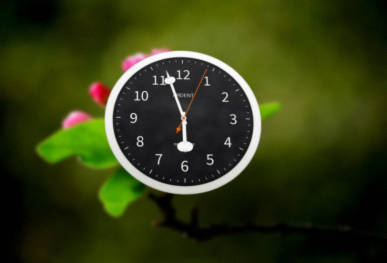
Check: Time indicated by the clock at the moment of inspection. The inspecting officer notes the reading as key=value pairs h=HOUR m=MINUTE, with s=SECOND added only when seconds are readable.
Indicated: h=5 m=57 s=4
